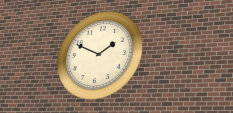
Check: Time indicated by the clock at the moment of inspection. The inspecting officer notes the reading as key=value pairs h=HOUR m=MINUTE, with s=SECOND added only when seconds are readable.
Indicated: h=1 m=49
